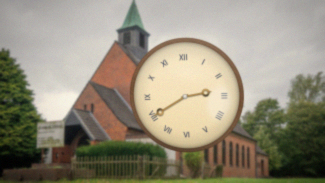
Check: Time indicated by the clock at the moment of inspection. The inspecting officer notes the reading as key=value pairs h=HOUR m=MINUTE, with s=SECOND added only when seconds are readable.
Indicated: h=2 m=40
